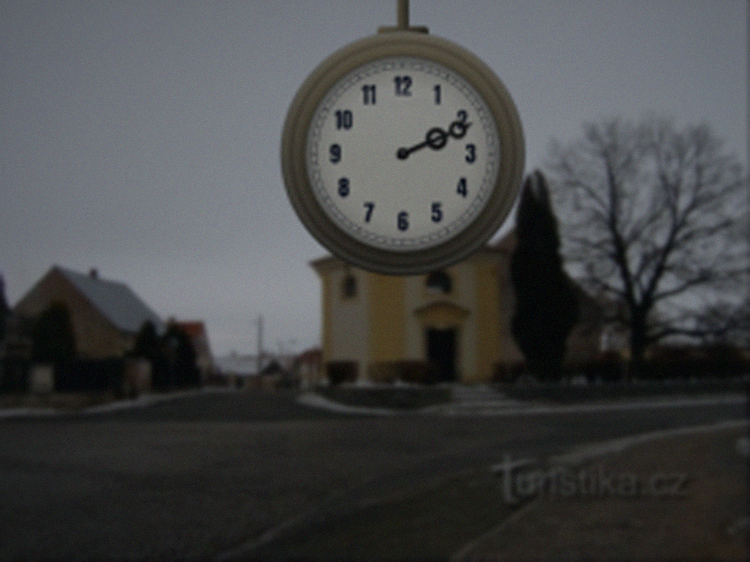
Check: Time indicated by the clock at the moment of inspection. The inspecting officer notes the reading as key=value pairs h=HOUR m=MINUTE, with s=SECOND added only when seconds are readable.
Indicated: h=2 m=11
